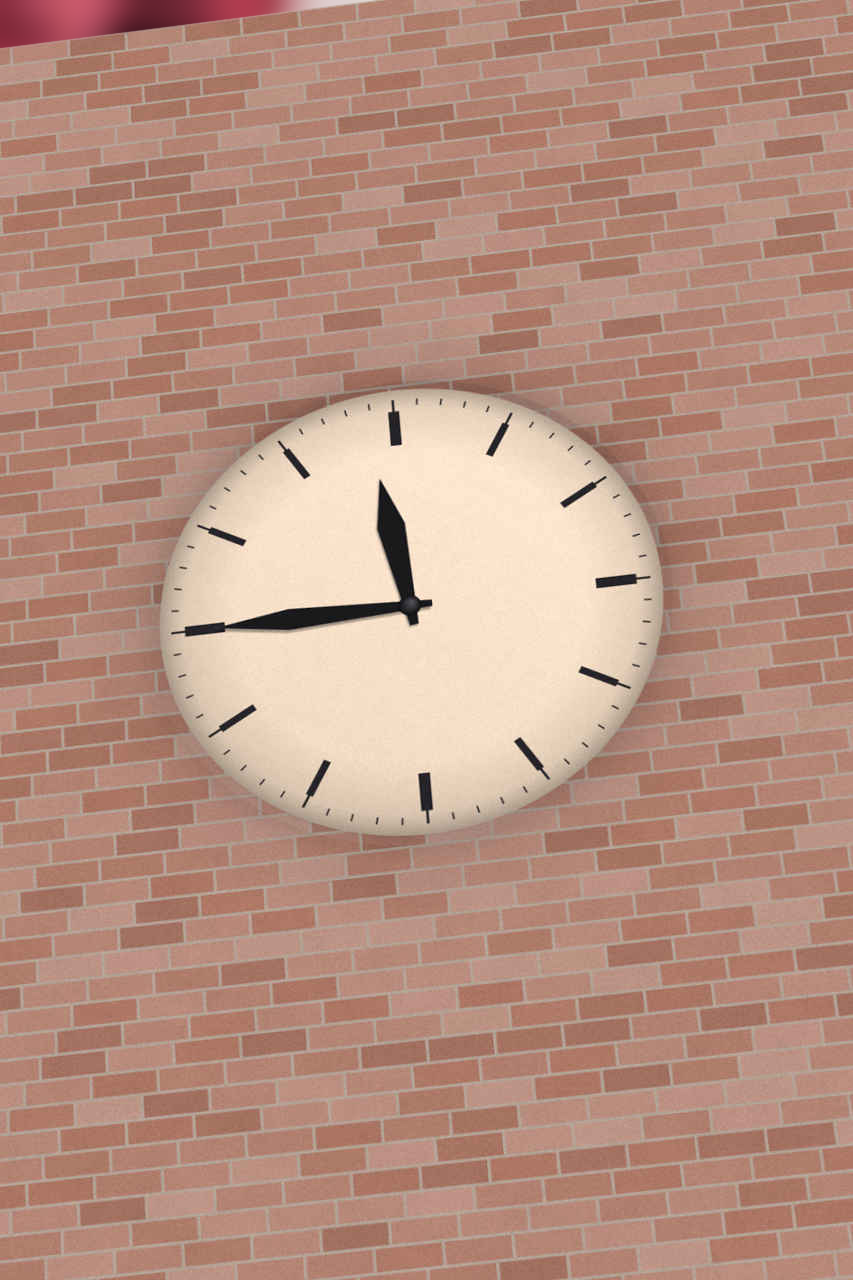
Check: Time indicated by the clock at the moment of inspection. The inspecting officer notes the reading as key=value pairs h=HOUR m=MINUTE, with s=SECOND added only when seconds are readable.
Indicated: h=11 m=45
